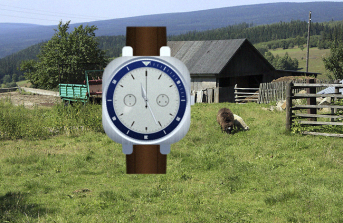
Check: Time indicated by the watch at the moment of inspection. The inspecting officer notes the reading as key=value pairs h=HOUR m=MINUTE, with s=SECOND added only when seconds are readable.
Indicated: h=11 m=26
